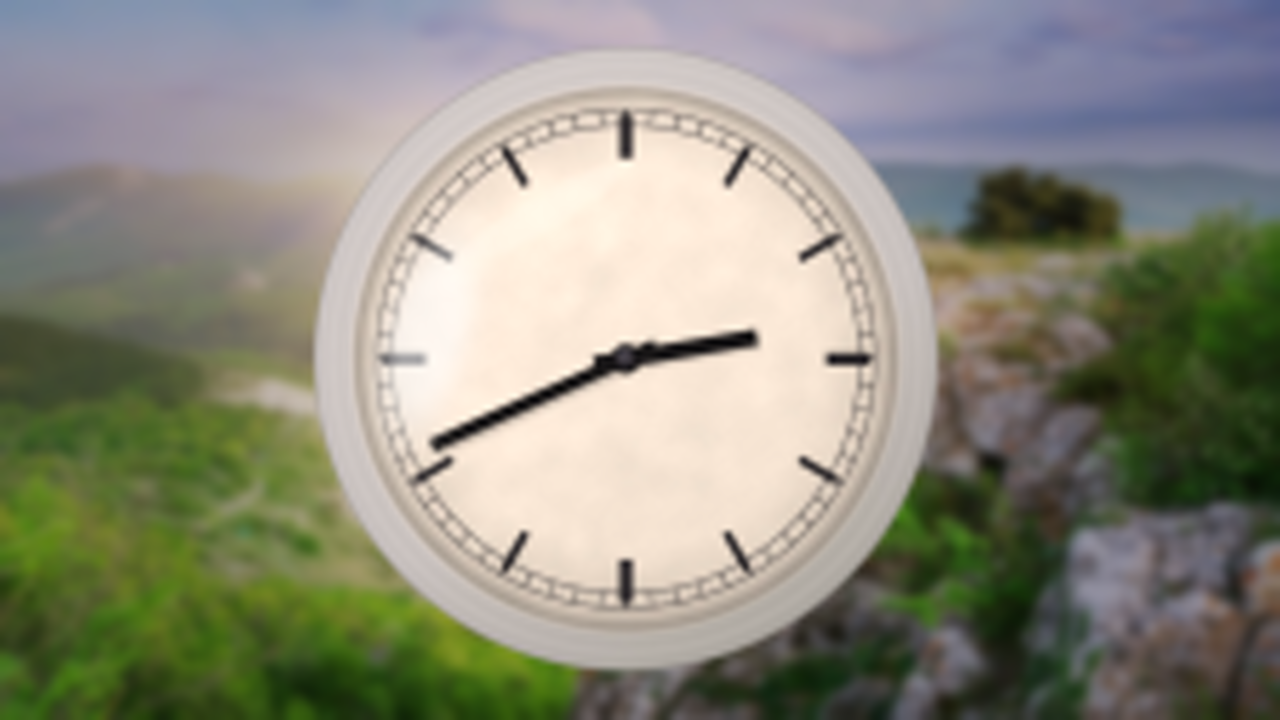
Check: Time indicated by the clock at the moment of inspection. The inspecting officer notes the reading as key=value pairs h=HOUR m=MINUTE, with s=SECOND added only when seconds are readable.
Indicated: h=2 m=41
